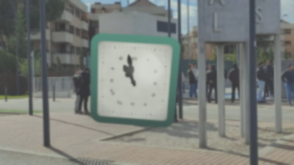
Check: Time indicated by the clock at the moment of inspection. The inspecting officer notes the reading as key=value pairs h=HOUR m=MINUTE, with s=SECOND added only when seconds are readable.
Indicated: h=10 m=58
